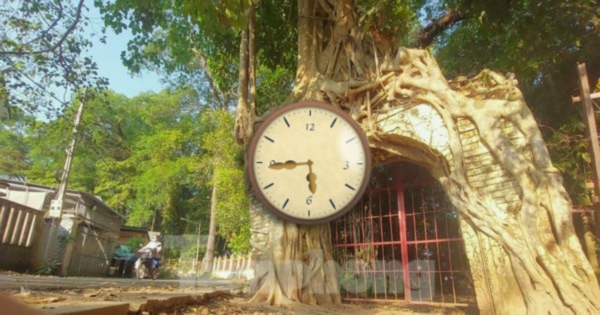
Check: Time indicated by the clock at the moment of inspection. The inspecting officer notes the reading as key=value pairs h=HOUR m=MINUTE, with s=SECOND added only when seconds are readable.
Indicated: h=5 m=44
